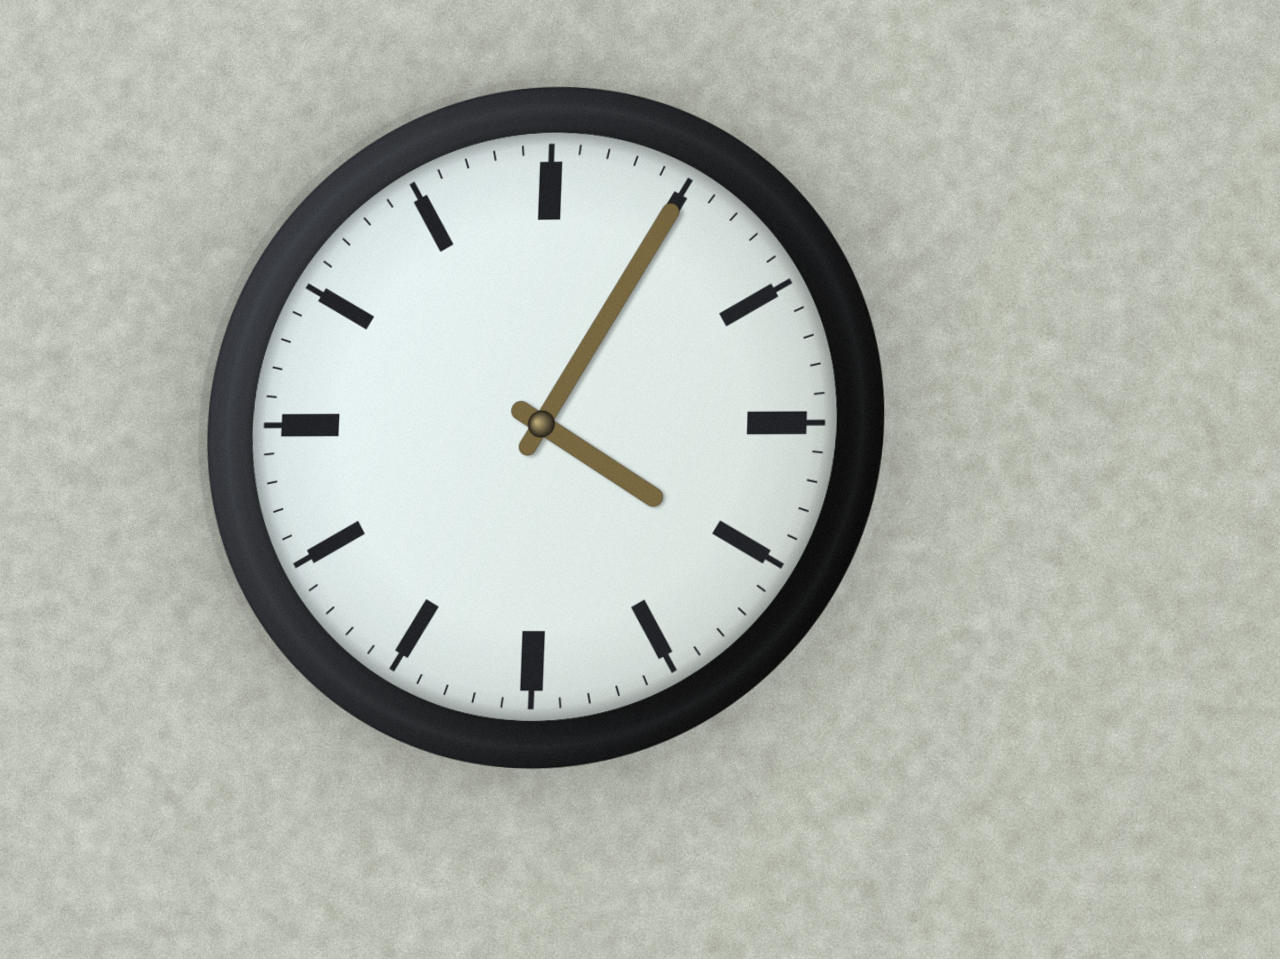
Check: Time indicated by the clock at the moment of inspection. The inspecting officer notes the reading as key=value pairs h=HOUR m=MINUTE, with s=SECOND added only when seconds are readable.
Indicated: h=4 m=5
